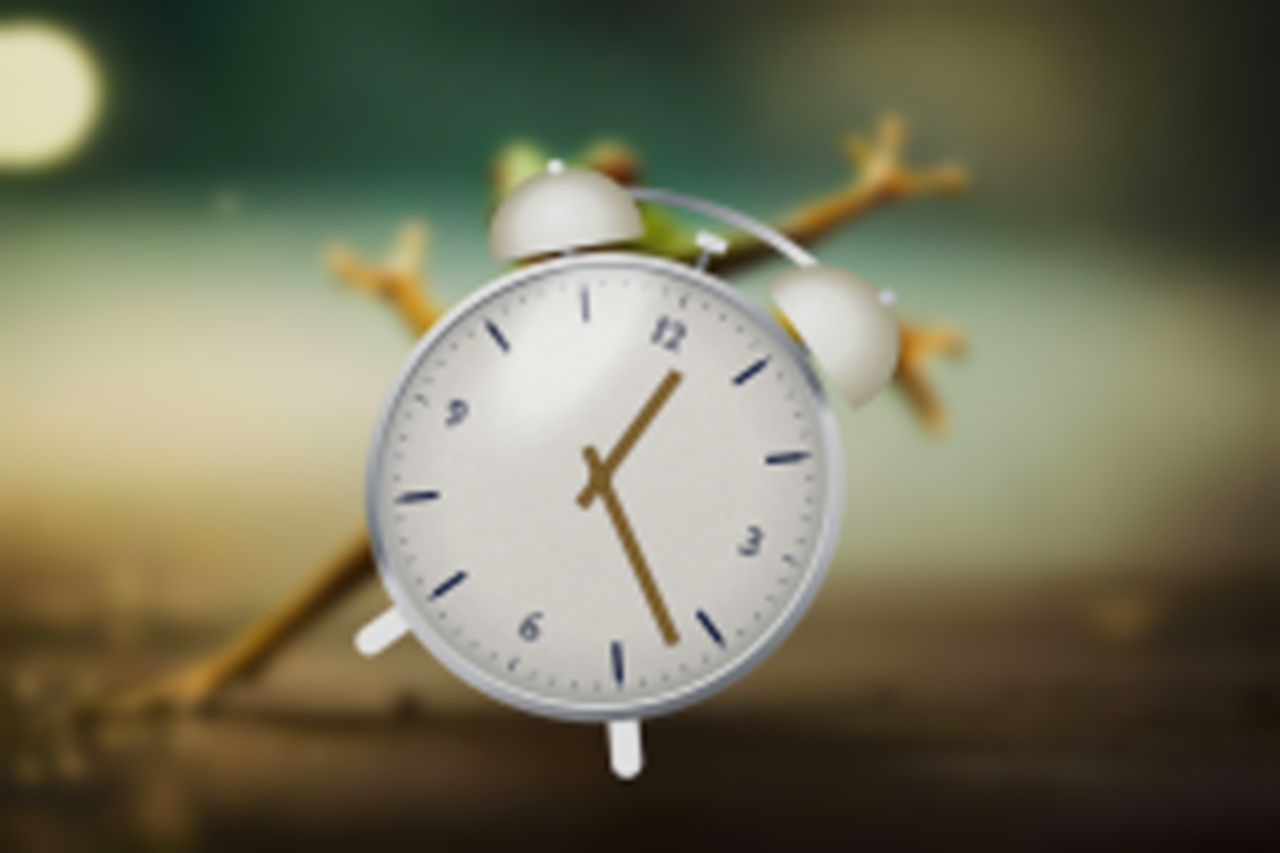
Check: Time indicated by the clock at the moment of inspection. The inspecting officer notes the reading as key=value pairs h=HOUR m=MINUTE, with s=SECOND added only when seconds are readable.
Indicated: h=12 m=22
